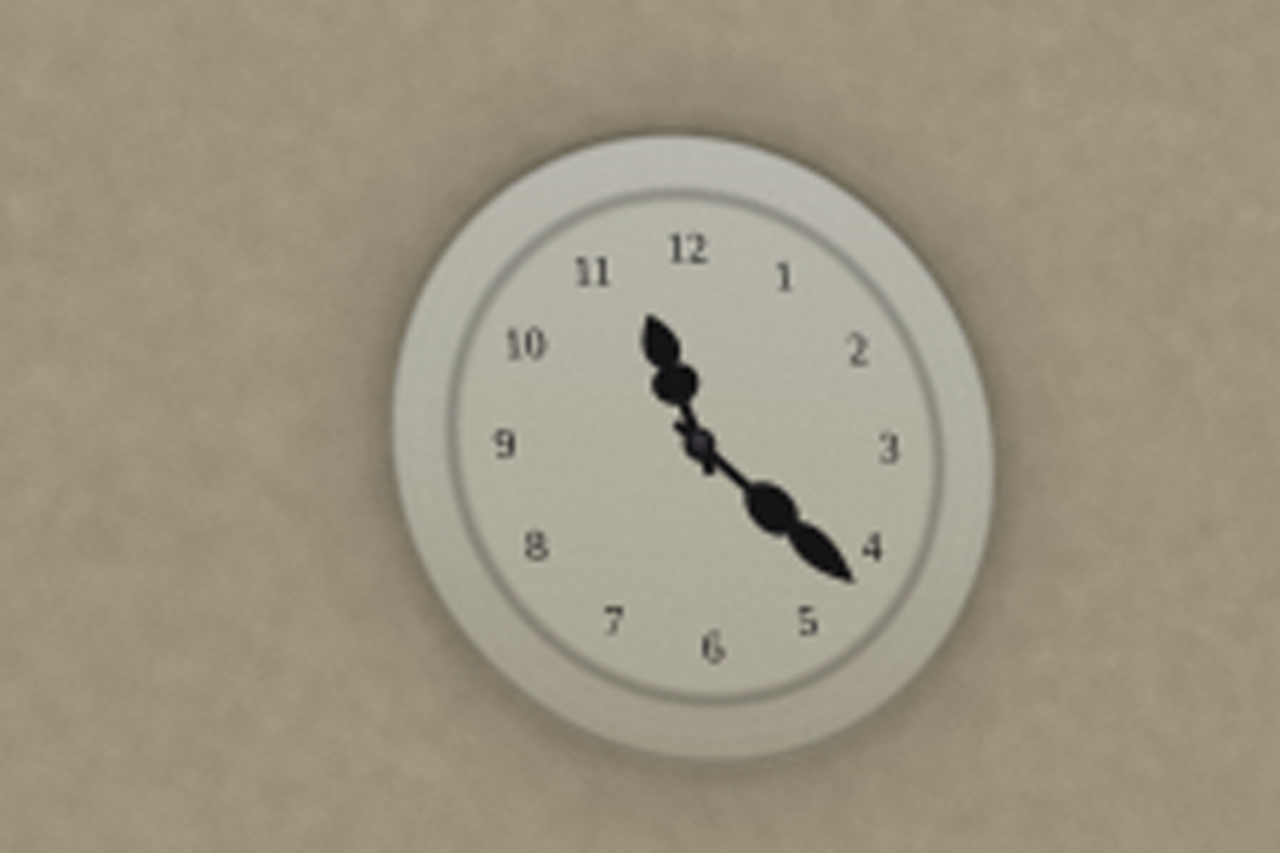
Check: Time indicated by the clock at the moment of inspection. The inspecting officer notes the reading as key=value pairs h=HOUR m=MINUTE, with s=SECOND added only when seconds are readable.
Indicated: h=11 m=22
